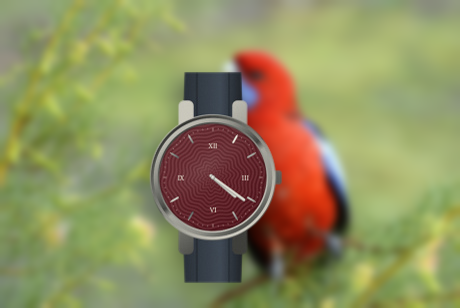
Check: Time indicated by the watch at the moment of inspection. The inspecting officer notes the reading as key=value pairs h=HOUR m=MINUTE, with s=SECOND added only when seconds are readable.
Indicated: h=4 m=21
